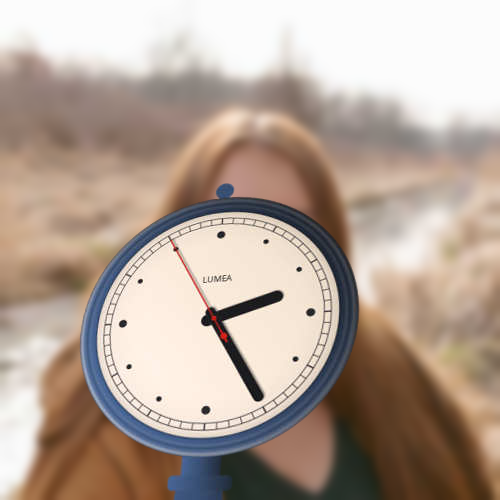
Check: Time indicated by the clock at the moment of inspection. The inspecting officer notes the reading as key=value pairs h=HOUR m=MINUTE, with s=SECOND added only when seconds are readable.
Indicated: h=2 m=24 s=55
